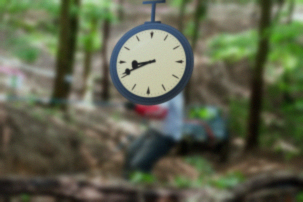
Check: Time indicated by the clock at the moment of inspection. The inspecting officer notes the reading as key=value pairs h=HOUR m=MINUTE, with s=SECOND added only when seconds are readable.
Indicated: h=8 m=41
